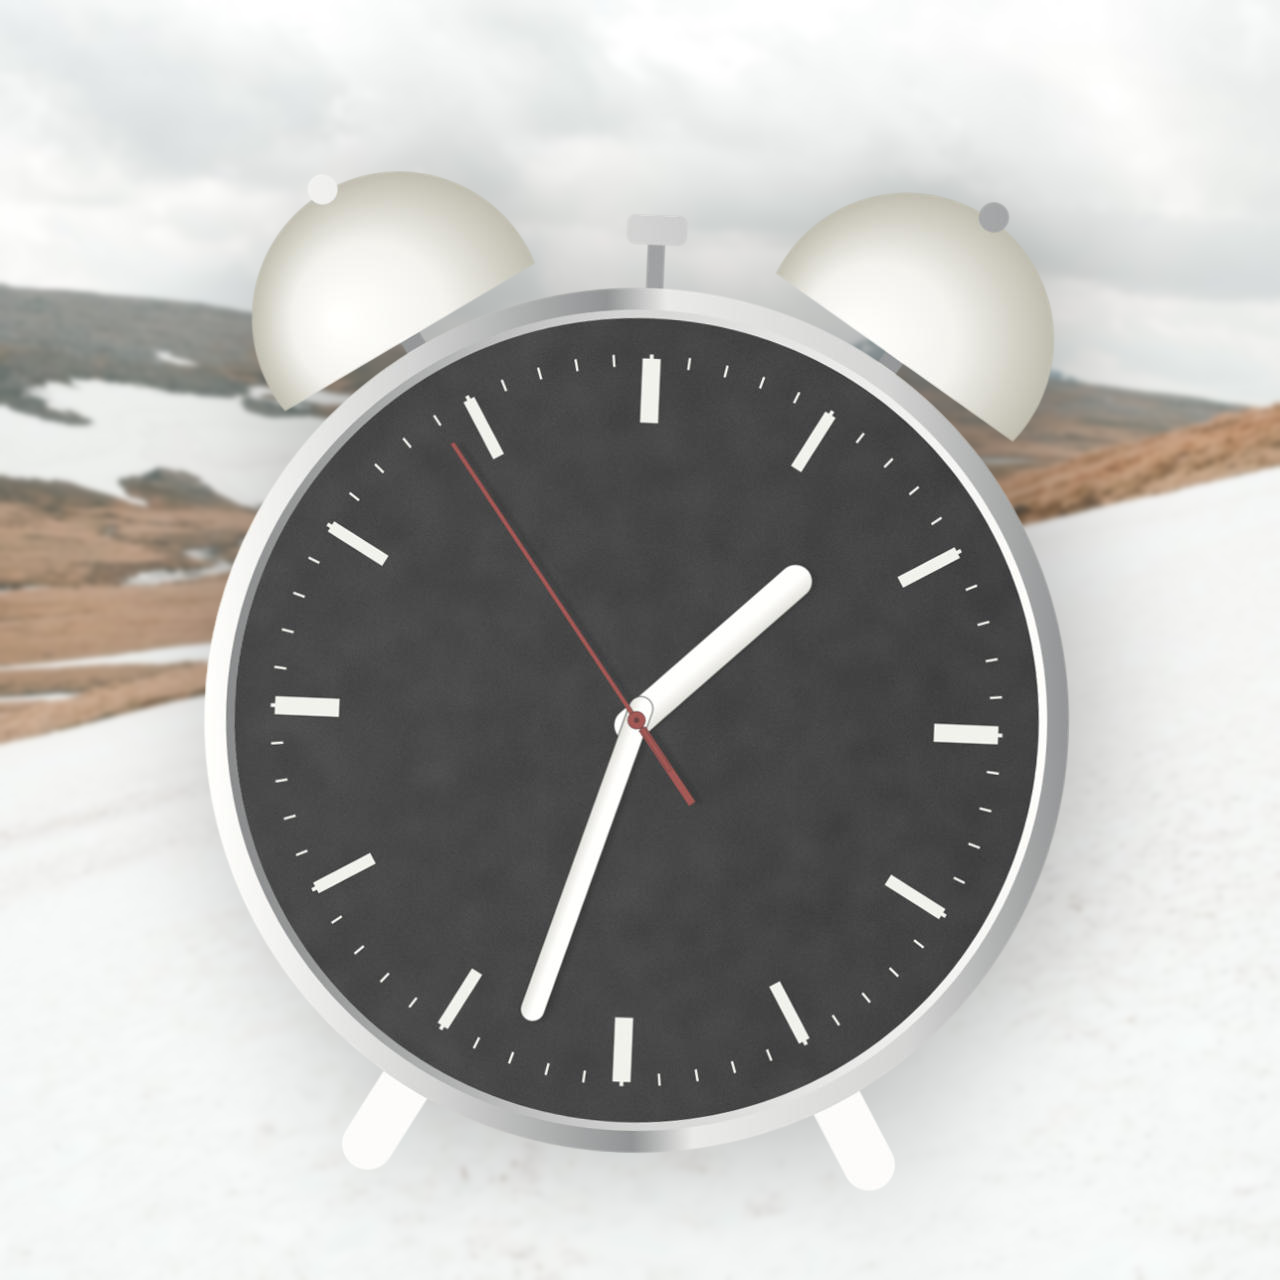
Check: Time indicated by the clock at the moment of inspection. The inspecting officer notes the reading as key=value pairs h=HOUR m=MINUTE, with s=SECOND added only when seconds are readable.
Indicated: h=1 m=32 s=54
